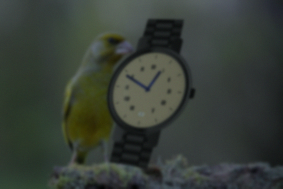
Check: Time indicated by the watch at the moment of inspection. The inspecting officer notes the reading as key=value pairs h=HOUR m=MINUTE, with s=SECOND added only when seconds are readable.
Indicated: h=12 m=49
